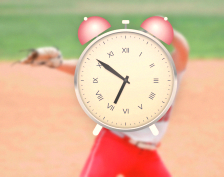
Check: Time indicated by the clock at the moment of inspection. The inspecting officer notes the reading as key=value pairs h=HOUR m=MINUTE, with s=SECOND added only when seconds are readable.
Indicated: h=6 m=51
